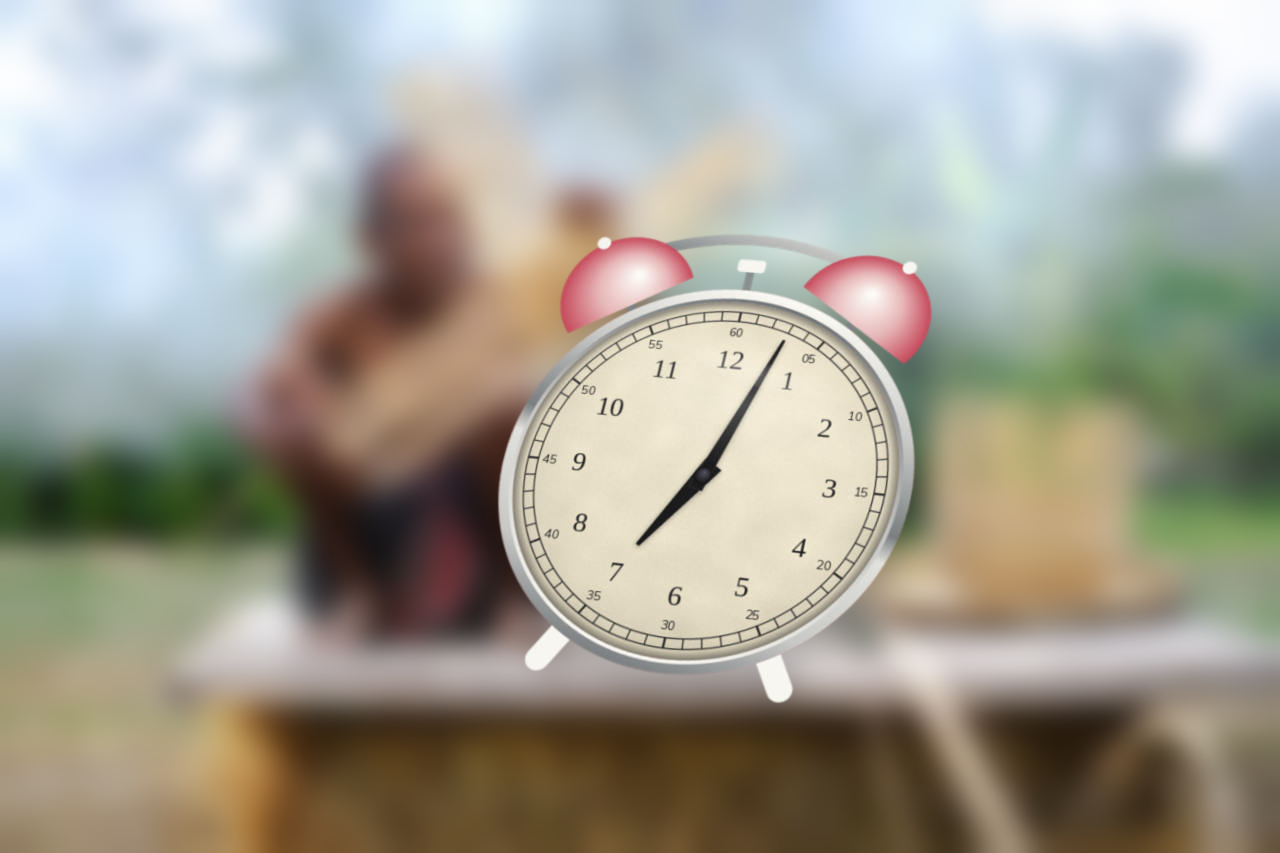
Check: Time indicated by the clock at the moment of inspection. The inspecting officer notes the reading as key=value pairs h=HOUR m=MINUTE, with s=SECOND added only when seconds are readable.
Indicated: h=7 m=3
